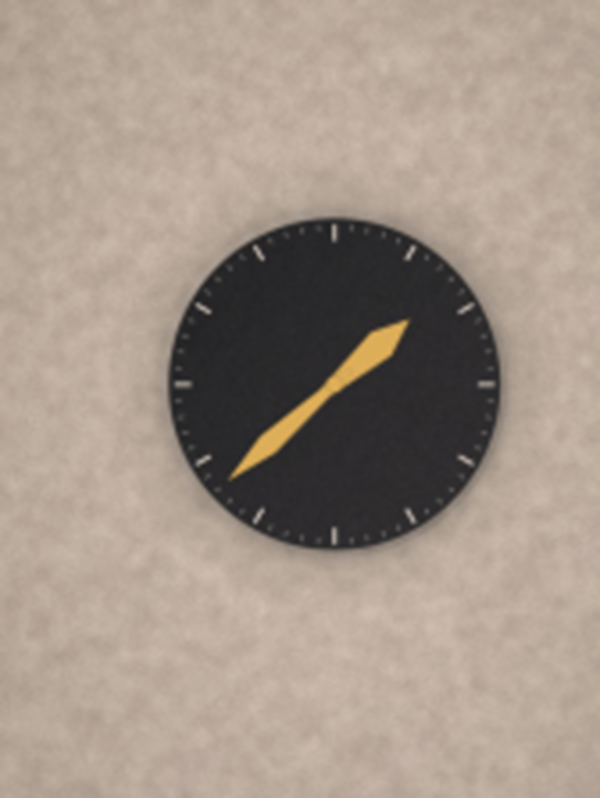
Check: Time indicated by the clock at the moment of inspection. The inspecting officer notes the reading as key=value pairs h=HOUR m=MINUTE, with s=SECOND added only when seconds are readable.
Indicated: h=1 m=38
